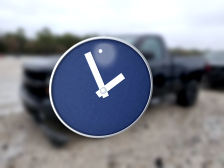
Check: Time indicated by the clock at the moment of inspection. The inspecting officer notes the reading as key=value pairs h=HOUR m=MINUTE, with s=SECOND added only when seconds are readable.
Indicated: h=1 m=57
